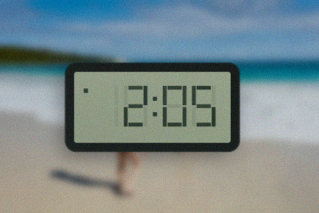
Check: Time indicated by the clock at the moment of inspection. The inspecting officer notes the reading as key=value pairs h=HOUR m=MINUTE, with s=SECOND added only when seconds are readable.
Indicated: h=2 m=5
